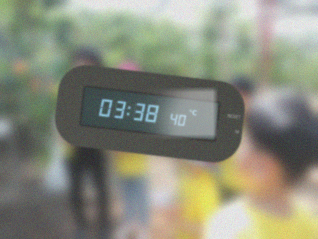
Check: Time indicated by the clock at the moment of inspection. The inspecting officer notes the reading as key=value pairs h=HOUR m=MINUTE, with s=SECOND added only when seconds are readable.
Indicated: h=3 m=38
